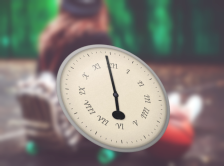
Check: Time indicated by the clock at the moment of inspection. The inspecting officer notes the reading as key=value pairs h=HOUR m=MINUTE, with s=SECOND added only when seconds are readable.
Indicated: h=5 m=59
